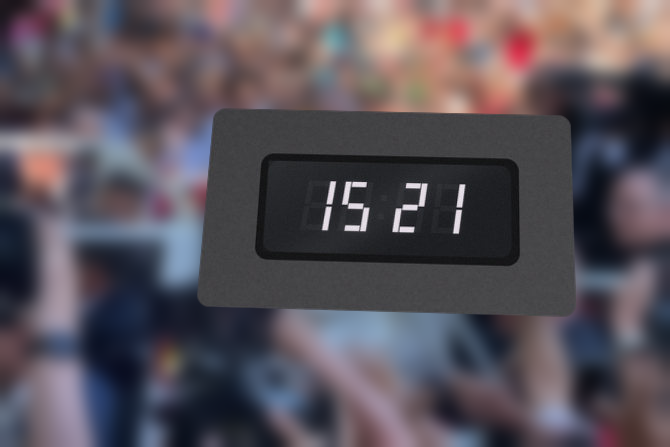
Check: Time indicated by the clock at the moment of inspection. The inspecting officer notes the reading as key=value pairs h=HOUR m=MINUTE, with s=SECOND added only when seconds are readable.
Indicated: h=15 m=21
